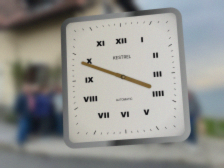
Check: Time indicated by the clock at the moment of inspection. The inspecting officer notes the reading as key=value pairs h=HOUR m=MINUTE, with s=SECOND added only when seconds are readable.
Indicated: h=3 m=49
